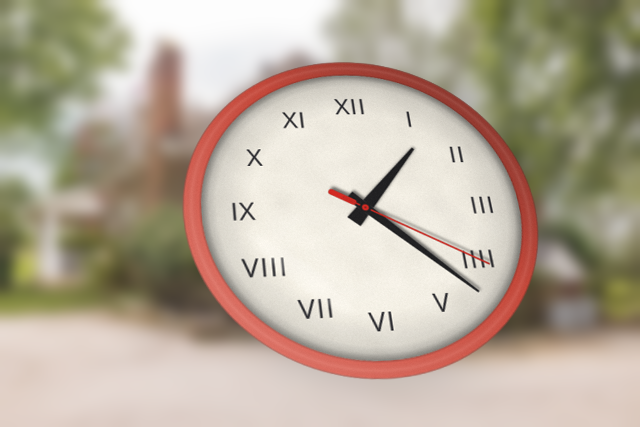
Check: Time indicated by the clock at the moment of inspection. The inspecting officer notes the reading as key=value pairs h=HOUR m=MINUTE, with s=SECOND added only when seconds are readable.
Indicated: h=1 m=22 s=20
